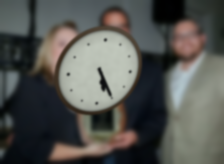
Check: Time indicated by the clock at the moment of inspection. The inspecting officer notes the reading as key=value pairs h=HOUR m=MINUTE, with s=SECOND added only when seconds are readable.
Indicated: h=5 m=25
